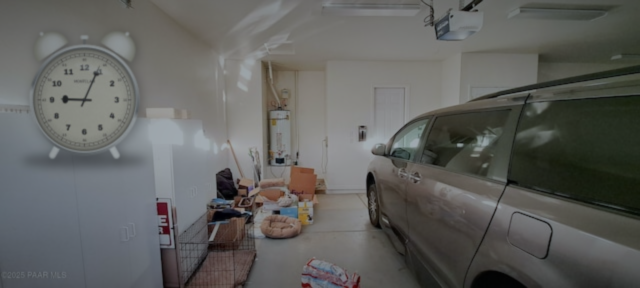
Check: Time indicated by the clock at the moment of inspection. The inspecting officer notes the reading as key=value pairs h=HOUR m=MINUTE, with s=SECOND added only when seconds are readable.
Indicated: h=9 m=4
